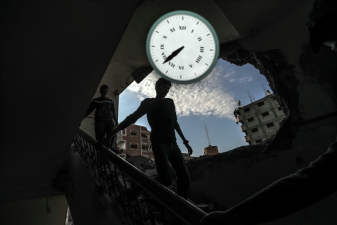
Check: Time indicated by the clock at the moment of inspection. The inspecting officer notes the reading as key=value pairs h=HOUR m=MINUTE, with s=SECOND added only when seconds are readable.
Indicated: h=7 m=38
